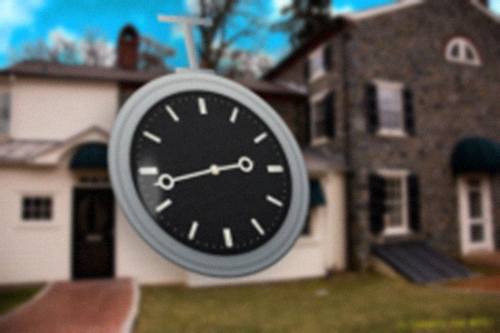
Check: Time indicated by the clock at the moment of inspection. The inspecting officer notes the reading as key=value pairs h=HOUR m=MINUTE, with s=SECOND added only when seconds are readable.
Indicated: h=2 m=43
